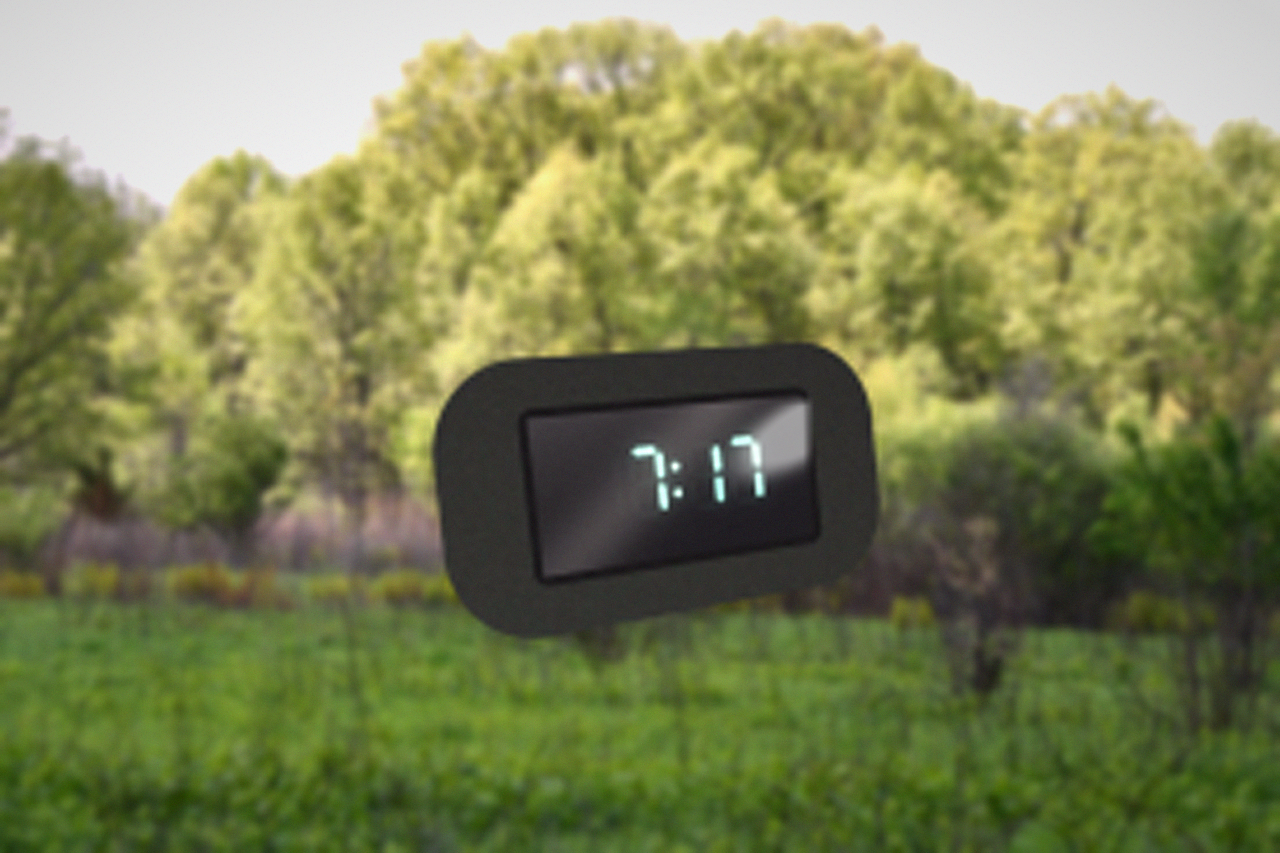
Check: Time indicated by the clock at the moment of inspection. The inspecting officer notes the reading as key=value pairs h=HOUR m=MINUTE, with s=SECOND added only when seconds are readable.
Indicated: h=7 m=17
